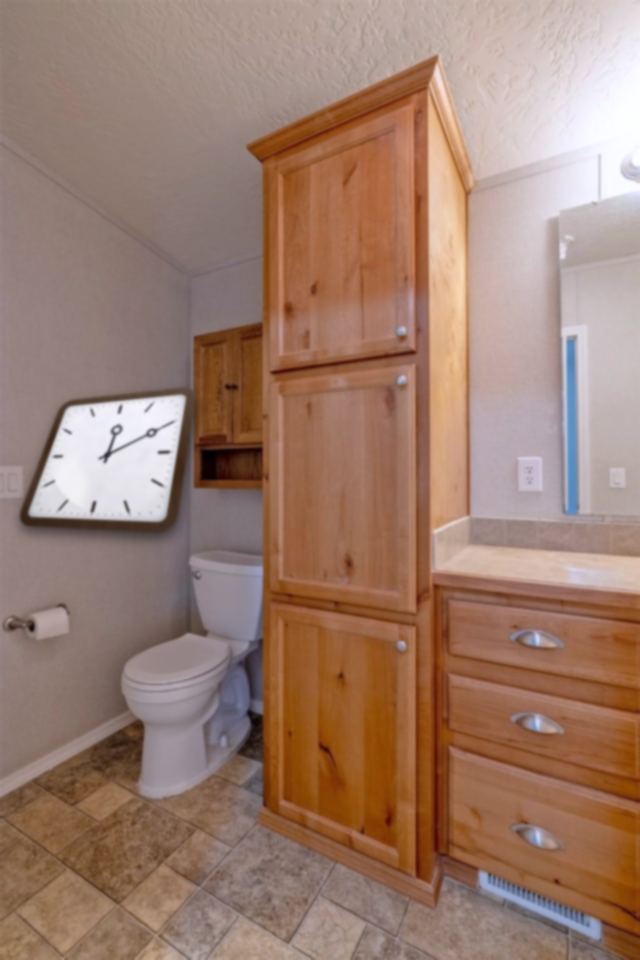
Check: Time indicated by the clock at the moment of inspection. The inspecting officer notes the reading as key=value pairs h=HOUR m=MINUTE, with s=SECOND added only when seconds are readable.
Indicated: h=12 m=10
